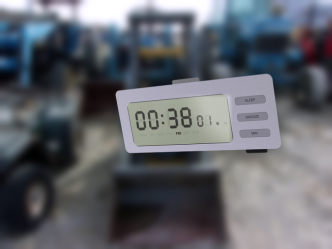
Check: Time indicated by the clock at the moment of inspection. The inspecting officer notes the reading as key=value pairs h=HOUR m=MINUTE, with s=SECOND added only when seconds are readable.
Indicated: h=0 m=38 s=1
